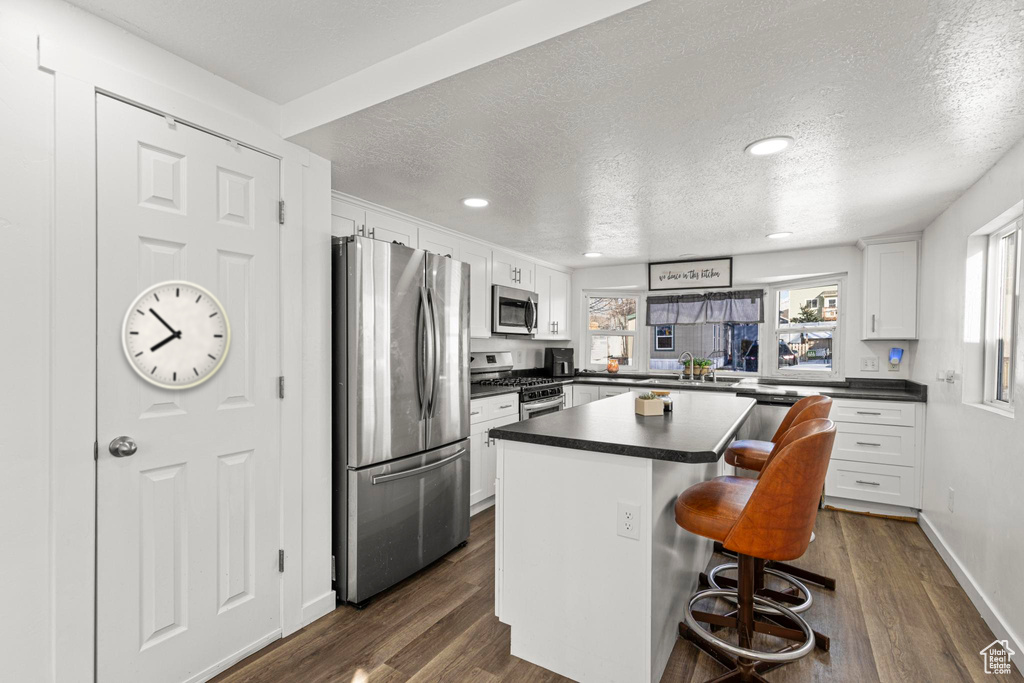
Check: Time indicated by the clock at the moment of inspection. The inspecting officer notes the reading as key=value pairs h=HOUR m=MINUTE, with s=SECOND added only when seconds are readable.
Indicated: h=7 m=52
